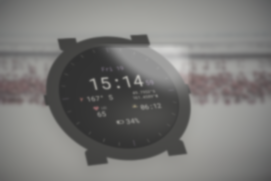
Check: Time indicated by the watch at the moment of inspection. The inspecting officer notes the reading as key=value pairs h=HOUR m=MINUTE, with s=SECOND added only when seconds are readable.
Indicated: h=15 m=14
